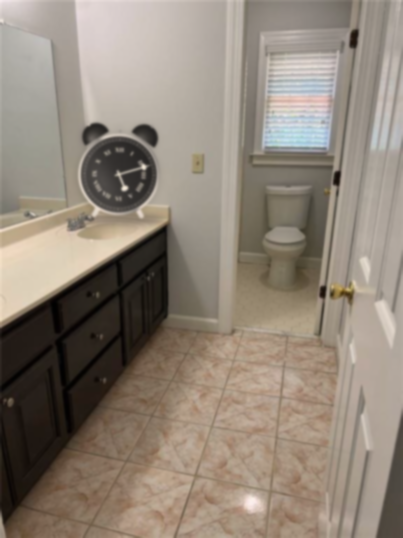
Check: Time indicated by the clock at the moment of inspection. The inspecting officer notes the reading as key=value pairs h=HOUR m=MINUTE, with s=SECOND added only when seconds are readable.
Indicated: h=5 m=12
